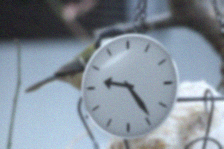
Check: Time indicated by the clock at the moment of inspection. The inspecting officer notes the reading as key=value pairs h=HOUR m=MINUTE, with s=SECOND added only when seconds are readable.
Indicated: h=9 m=24
